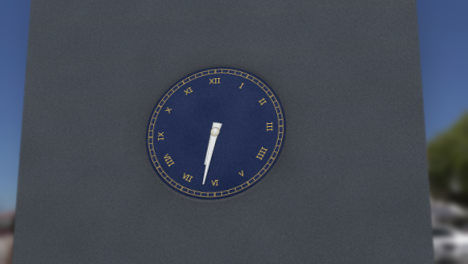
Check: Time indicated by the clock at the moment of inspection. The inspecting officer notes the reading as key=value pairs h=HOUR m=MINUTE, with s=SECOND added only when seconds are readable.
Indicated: h=6 m=32
